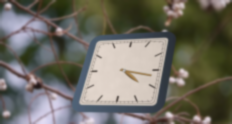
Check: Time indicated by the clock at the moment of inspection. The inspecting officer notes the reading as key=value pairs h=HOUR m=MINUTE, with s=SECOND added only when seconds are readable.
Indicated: h=4 m=17
